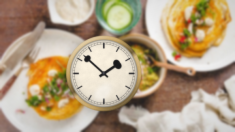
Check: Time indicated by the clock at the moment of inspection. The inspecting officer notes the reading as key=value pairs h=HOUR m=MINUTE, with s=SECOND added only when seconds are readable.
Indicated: h=1 m=52
